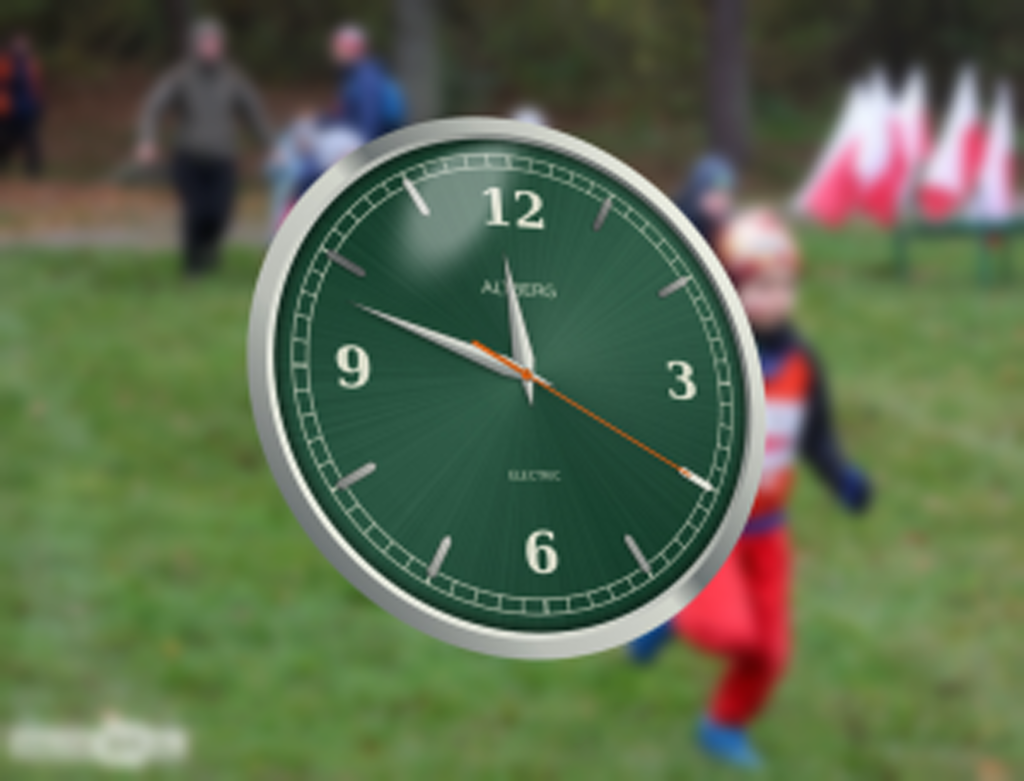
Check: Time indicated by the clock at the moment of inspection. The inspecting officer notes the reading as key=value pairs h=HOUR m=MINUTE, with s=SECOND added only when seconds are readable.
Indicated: h=11 m=48 s=20
